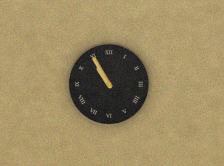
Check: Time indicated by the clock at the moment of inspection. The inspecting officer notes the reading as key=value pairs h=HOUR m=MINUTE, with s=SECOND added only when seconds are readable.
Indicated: h=10 m=55
